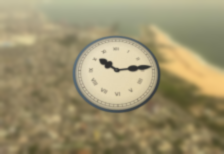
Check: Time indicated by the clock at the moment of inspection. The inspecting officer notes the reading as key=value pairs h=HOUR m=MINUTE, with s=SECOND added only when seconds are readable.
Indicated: h=10 m=14
